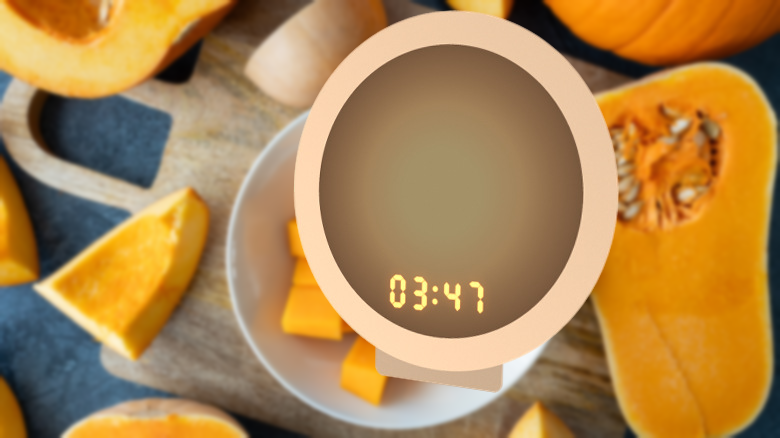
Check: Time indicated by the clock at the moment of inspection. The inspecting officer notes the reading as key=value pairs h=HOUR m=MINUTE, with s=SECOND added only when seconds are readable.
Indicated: h=3 m=47
